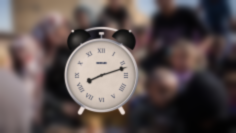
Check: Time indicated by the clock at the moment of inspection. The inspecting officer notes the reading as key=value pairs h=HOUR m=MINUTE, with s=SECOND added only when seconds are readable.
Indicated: h=8 m=12
